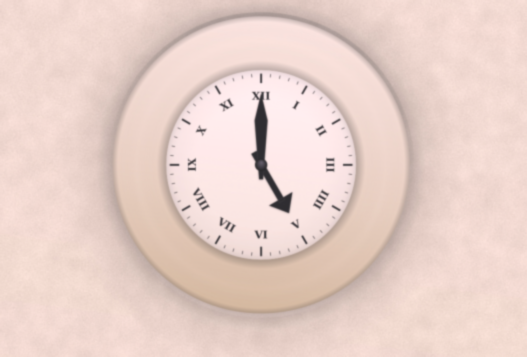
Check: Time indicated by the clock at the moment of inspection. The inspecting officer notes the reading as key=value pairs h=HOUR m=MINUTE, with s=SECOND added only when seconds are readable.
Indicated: h=5 m=0
